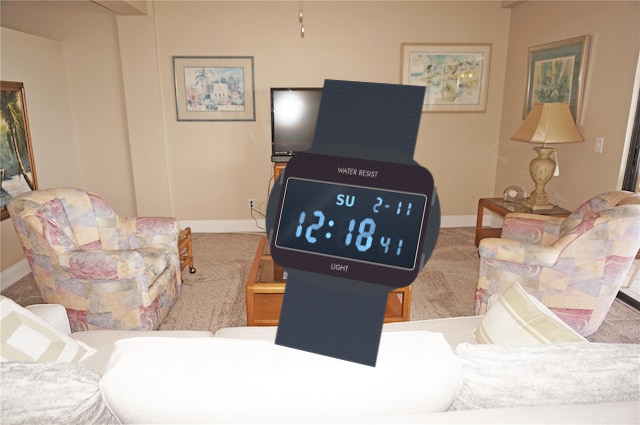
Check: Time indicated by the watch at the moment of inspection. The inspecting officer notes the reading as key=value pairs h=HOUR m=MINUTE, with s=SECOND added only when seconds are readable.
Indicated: h=12 m=18 s=41
